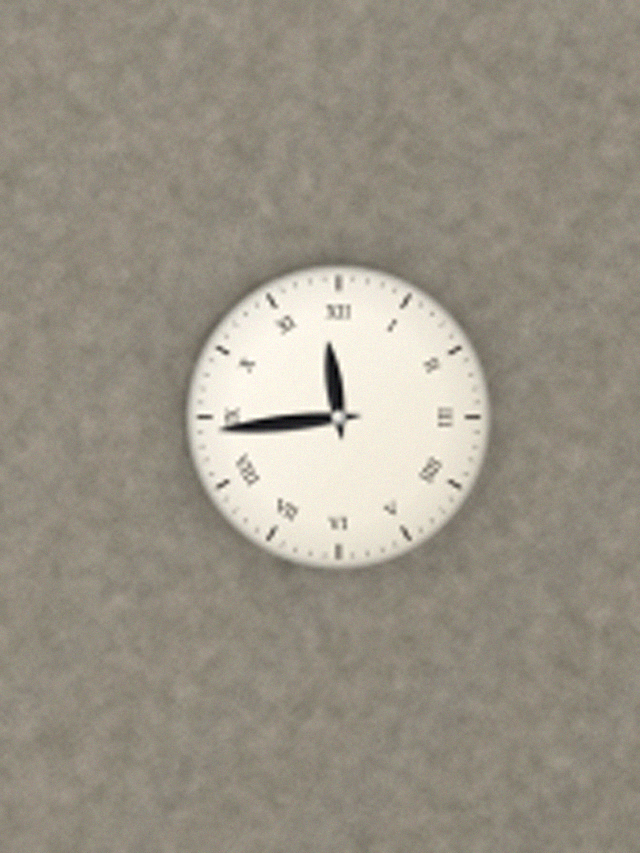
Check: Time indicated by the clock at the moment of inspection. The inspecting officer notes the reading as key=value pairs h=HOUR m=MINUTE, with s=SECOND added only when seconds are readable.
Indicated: h=11 m=44
